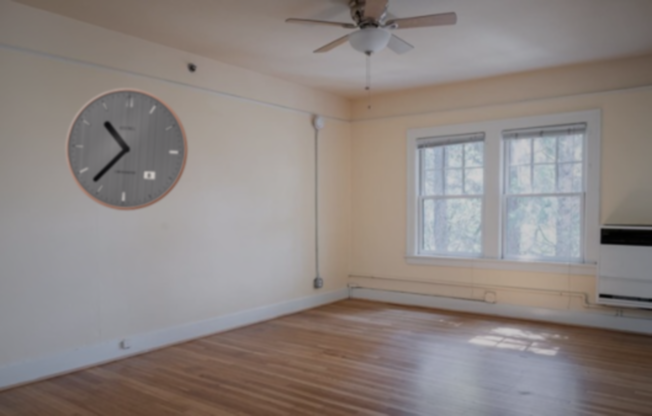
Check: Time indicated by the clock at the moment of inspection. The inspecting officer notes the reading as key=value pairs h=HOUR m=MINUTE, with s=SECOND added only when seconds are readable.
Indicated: h=10 m=37
